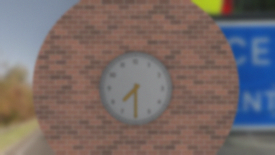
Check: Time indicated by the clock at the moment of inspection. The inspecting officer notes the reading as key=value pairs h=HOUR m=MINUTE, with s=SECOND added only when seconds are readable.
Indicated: h=7 m=30
